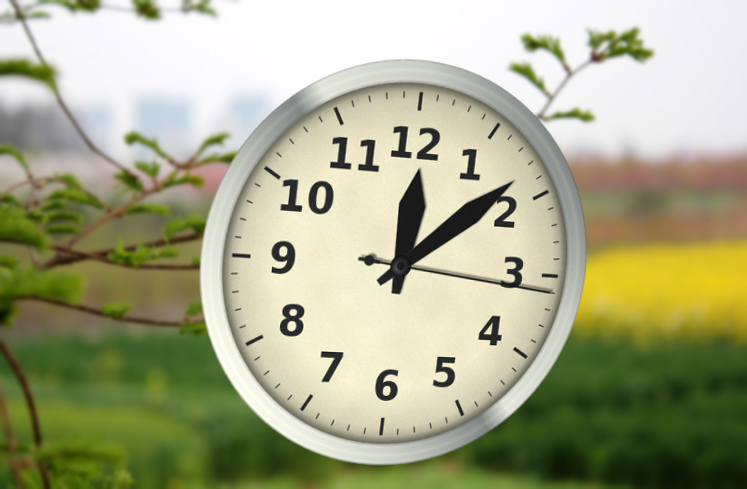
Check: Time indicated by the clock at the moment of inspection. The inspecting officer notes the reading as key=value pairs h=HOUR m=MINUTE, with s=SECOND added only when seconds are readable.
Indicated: h=12 m=8 s=16
